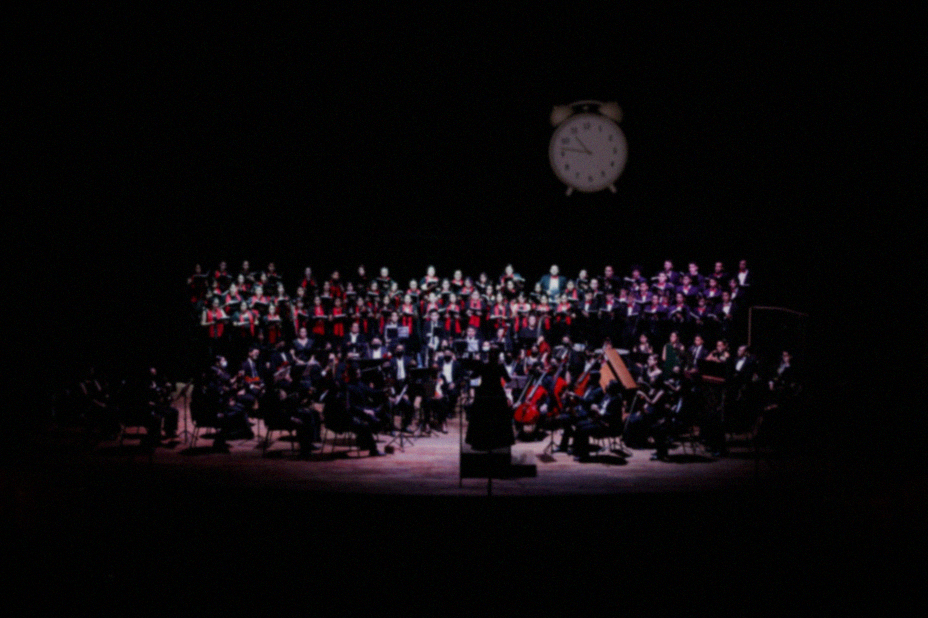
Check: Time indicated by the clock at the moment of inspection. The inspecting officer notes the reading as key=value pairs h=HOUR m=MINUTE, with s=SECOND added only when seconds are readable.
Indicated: h=10 m=47
